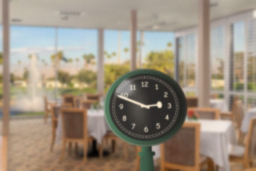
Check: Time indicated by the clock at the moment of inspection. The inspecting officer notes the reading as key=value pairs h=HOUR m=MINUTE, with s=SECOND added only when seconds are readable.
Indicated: h=2 m=49
